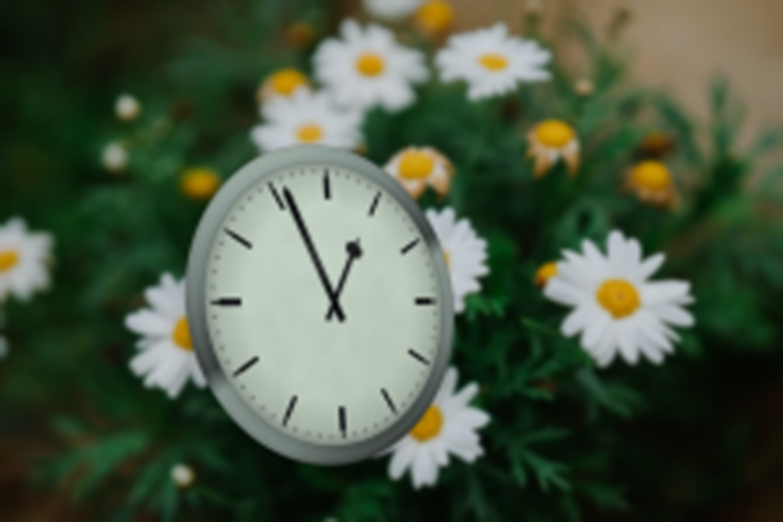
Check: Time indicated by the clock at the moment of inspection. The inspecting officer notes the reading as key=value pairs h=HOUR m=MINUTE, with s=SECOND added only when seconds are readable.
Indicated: h=12 m=56
